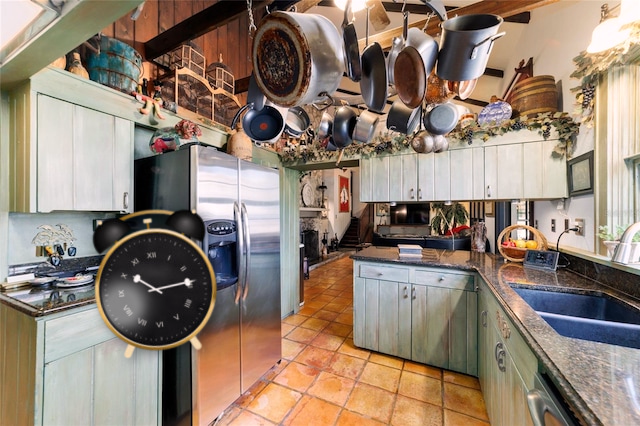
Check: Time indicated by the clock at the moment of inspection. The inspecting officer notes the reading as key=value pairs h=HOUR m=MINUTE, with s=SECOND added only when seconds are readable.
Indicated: h=10 m=14
